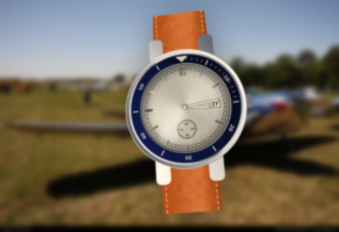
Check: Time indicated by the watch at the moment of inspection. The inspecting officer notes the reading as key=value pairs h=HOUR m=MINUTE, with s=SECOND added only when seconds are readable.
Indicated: h=3 m=14
